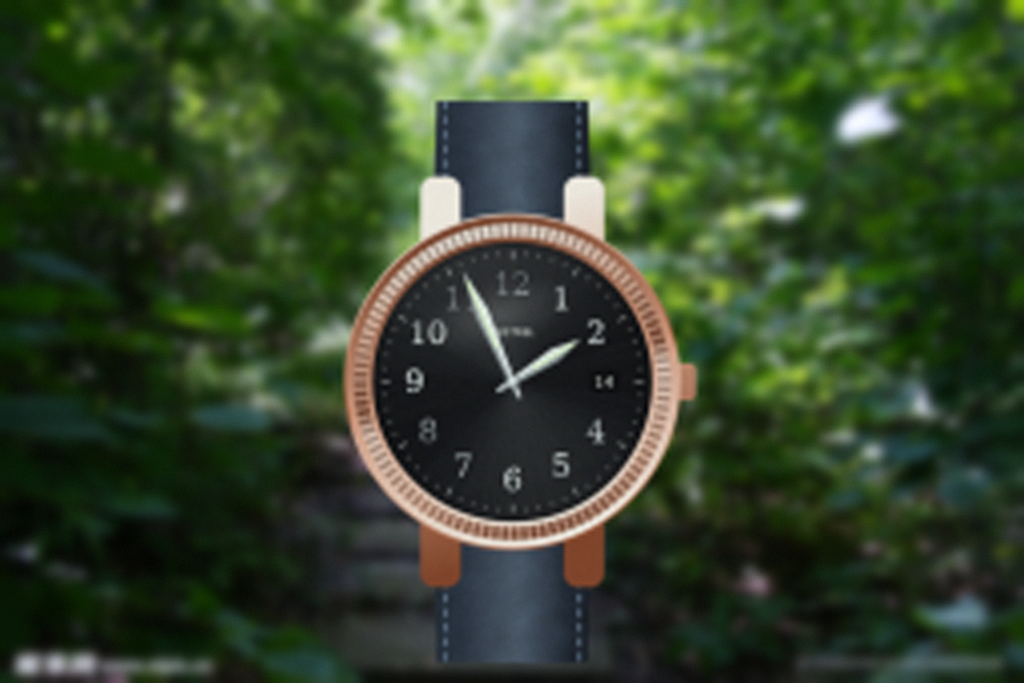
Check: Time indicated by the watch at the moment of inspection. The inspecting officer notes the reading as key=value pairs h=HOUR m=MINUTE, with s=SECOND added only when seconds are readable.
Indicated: h=1 m=56
